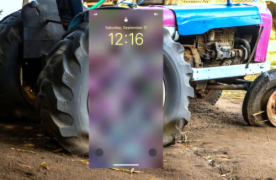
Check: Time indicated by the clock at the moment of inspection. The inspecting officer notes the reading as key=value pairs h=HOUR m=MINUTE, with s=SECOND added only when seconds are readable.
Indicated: h=12 m=16
